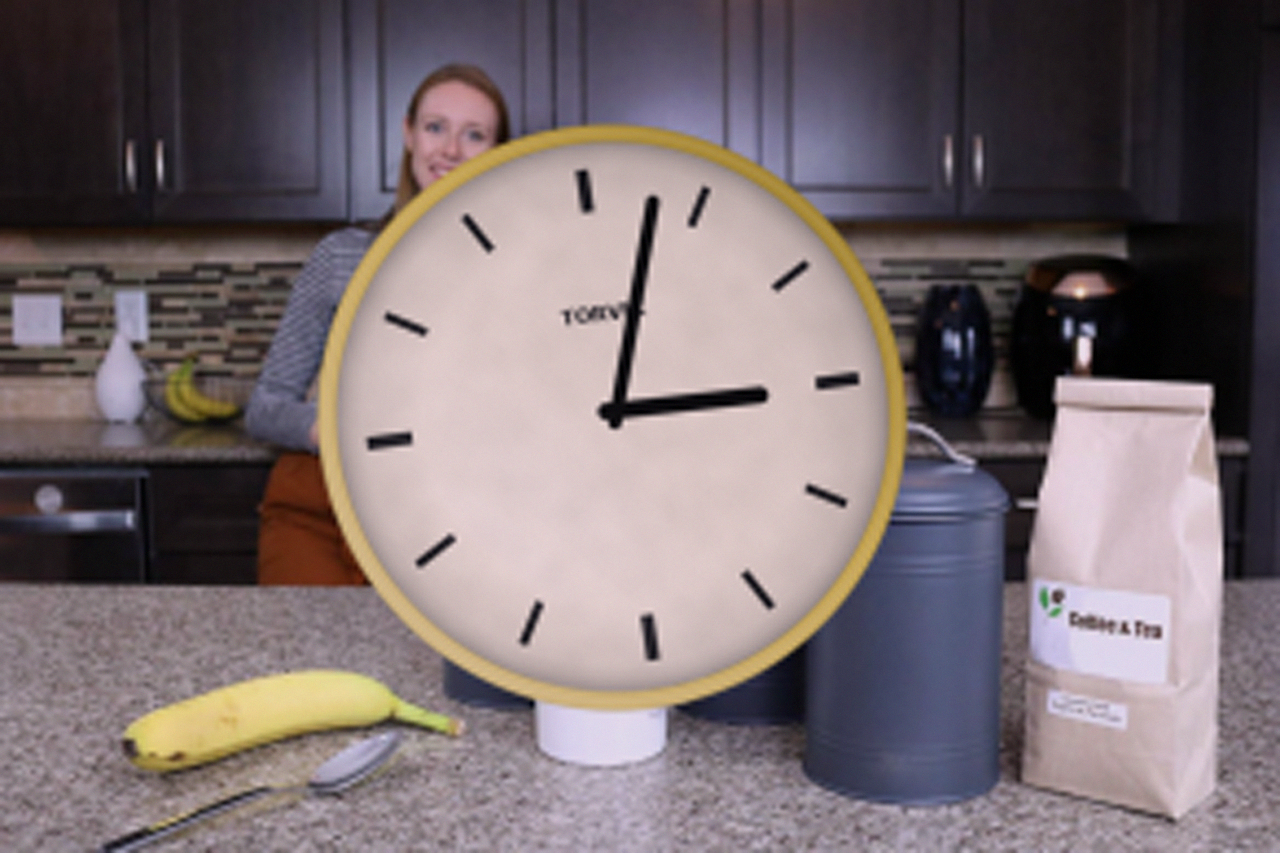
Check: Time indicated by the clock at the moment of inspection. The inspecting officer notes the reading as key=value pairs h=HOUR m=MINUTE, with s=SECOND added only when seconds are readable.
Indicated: h=3 m=3
